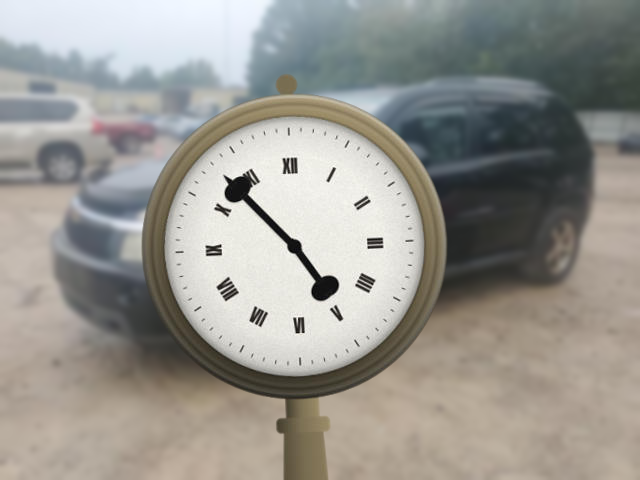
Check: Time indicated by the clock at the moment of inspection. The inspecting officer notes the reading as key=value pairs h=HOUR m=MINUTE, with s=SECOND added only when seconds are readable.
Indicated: h=4 m=53
